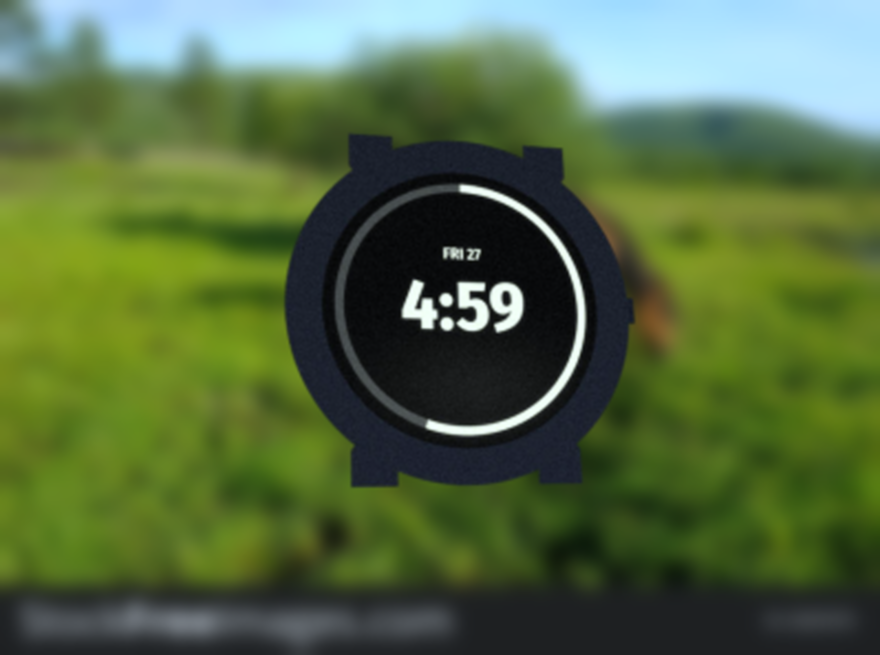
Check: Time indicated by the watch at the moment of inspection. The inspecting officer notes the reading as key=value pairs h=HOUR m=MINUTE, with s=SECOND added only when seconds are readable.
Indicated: h=4 m=59
